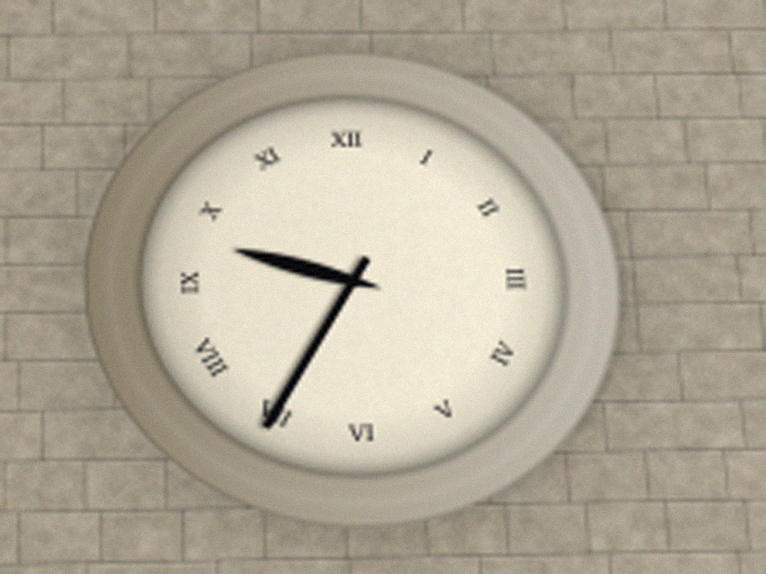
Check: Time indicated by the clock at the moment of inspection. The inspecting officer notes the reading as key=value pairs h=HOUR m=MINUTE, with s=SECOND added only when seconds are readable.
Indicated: h=9 m=35
